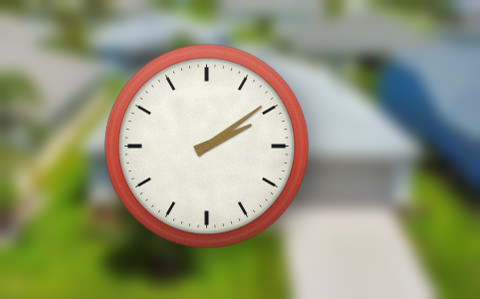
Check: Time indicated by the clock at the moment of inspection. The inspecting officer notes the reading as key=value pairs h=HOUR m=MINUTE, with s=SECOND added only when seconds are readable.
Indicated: h=2 m=9
